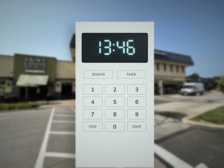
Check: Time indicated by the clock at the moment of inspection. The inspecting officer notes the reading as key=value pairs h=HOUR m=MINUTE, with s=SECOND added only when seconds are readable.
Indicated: h=13 m=46
